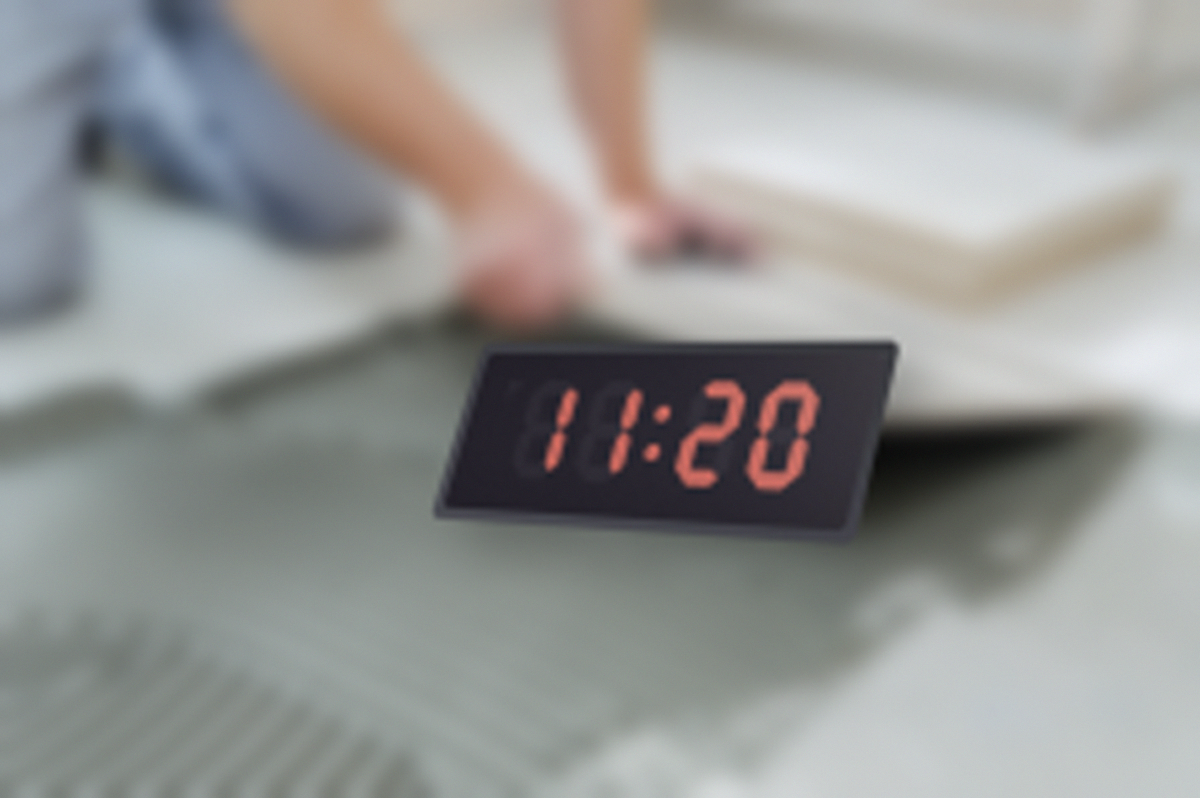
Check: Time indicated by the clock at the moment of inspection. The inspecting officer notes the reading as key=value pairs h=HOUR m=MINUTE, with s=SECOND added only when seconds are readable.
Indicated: h=11 m=20
